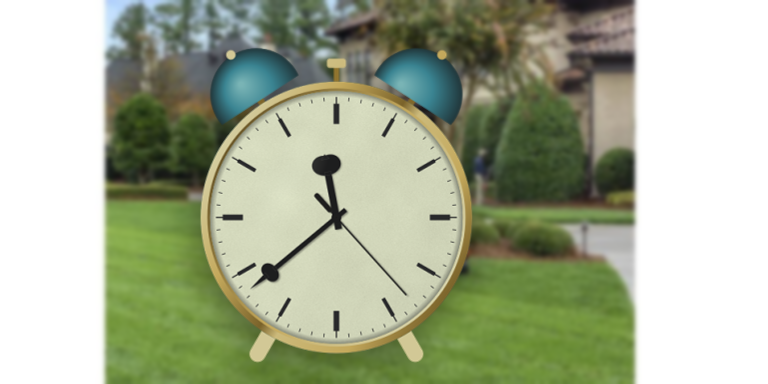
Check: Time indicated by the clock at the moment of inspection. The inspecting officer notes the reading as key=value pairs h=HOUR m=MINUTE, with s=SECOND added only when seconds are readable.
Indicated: h=11 m=38 s=23
